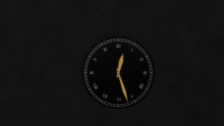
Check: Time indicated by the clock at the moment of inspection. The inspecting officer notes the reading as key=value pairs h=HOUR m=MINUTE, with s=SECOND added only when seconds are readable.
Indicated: h=12 m=27
